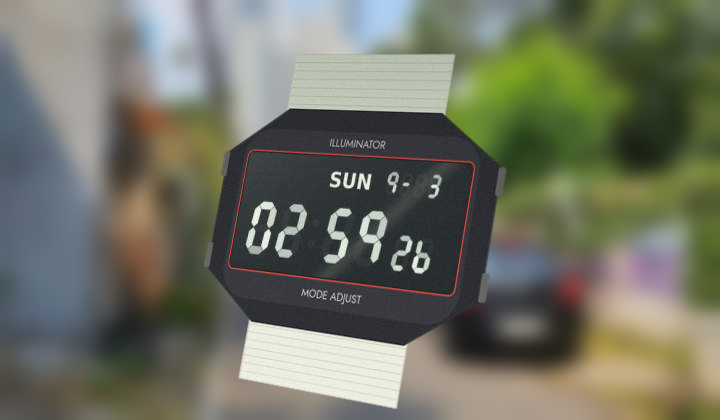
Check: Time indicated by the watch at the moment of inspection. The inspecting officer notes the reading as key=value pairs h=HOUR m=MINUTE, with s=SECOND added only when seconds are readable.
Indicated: h=2 m=59 s=26
